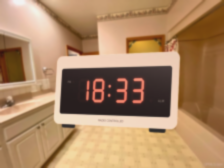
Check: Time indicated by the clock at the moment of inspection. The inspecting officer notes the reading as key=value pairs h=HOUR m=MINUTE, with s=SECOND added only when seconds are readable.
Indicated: h=18 m=33
